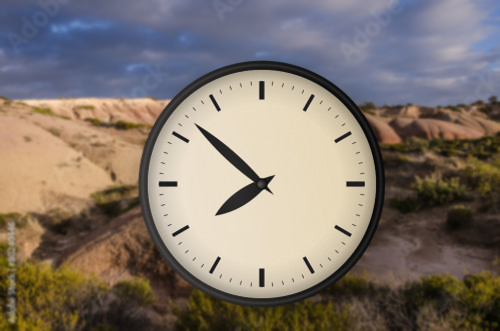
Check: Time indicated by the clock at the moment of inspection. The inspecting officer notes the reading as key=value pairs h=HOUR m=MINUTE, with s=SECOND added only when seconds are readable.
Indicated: h=7 m=52
